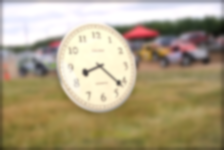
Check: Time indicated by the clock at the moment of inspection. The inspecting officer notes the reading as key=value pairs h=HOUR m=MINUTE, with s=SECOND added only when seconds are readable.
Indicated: h=8 m=22
